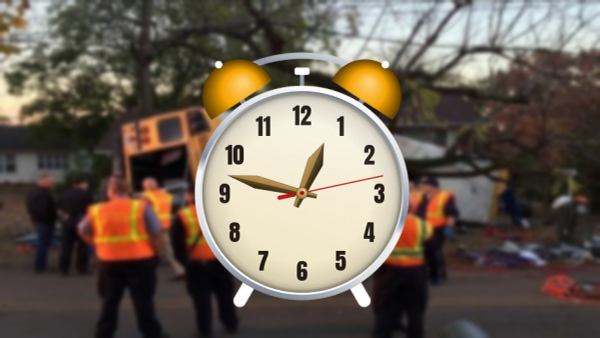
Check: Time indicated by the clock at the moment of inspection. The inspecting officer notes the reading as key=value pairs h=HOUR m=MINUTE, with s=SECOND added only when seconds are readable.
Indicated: h=12 m=47 s=13
